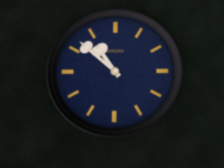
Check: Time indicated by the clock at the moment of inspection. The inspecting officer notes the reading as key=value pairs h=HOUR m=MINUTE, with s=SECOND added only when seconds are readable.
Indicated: h=10 m=52
